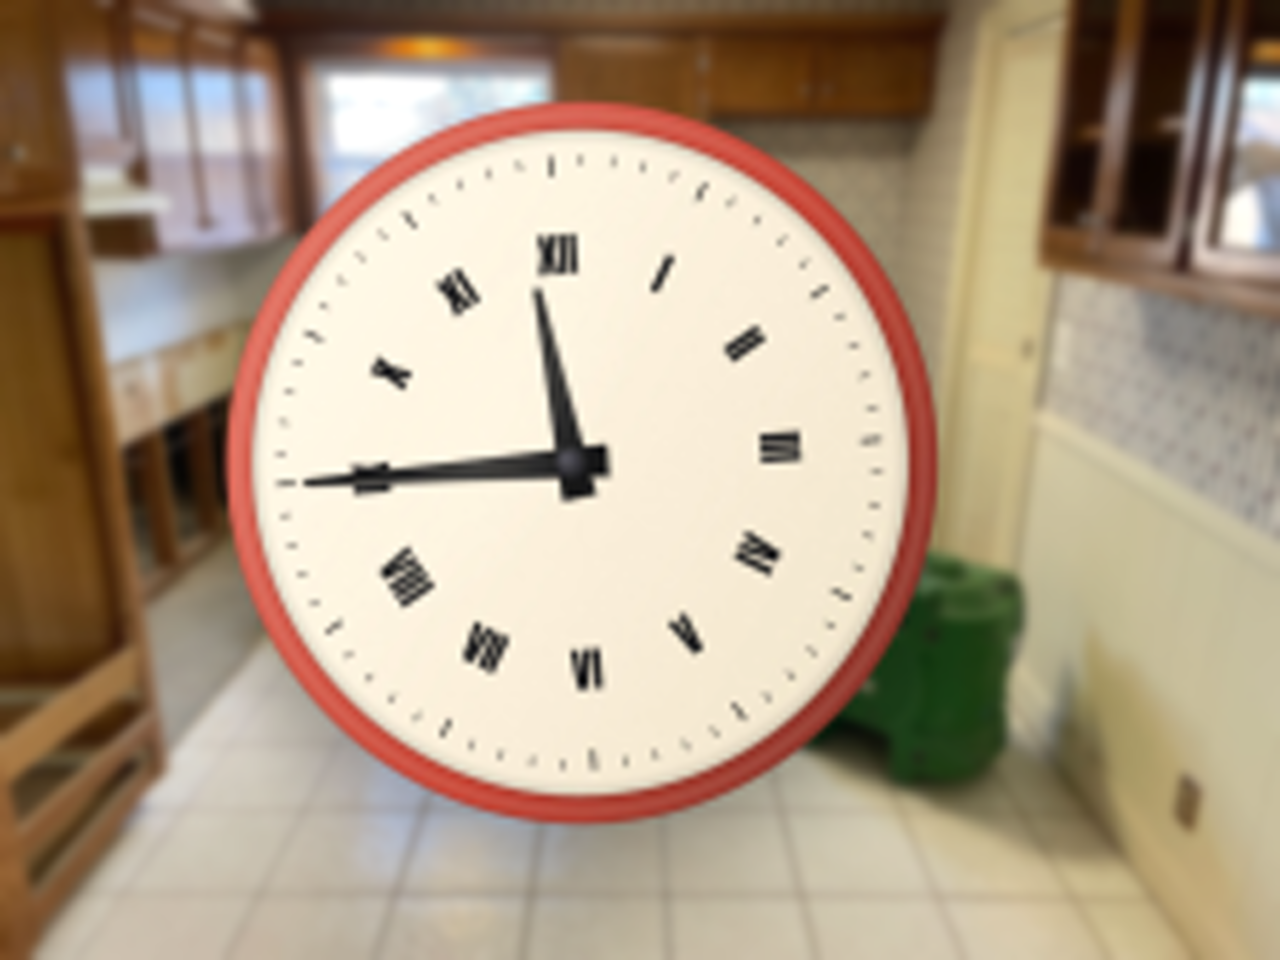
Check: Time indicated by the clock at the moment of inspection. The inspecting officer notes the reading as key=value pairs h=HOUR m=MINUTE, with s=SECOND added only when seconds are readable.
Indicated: h=11 m=45
